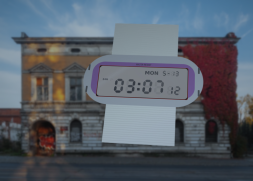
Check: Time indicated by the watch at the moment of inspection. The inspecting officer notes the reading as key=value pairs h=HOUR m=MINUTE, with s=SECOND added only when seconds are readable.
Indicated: h=3 m=7 s=12
